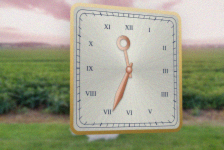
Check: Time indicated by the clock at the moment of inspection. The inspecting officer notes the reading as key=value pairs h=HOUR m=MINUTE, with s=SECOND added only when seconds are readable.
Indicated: h=11 m=34
